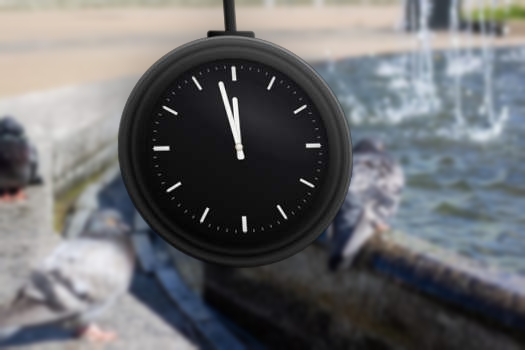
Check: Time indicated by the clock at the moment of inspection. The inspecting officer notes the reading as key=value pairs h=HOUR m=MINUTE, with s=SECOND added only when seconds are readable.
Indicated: h=11 m=58
